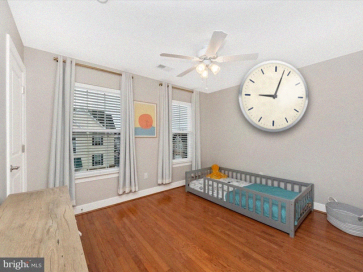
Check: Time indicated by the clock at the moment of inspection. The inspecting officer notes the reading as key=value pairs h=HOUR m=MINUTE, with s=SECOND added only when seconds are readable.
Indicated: h=9 m=3
